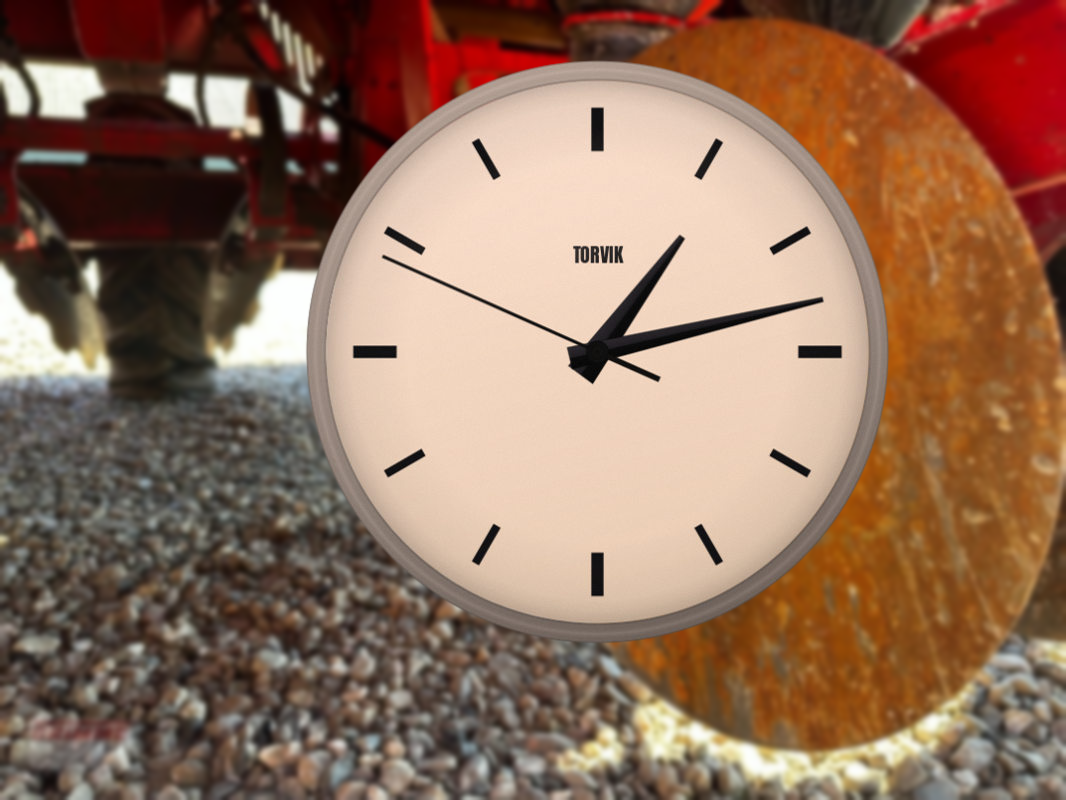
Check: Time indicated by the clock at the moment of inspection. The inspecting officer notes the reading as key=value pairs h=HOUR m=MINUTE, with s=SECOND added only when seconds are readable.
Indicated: h=1 m=12 s=49
